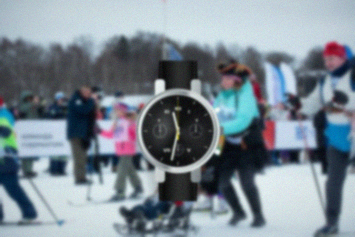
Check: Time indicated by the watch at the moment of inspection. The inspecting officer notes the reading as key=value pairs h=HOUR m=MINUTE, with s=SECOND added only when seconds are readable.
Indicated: h=11 m=32
